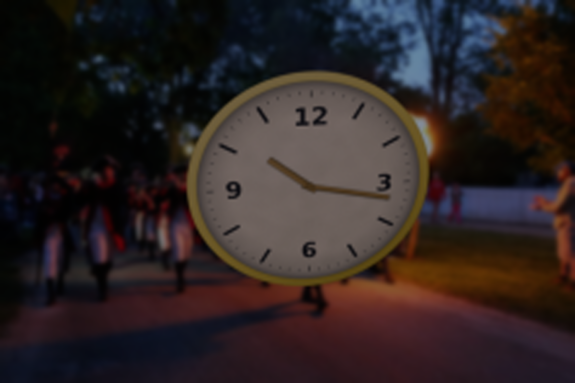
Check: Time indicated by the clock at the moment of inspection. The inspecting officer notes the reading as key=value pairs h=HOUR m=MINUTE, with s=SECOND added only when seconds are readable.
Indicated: h=10 m=17
